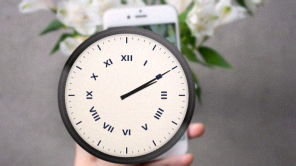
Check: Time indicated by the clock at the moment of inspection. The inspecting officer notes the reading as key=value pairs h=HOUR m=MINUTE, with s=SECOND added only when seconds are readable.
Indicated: h=2 m=10
